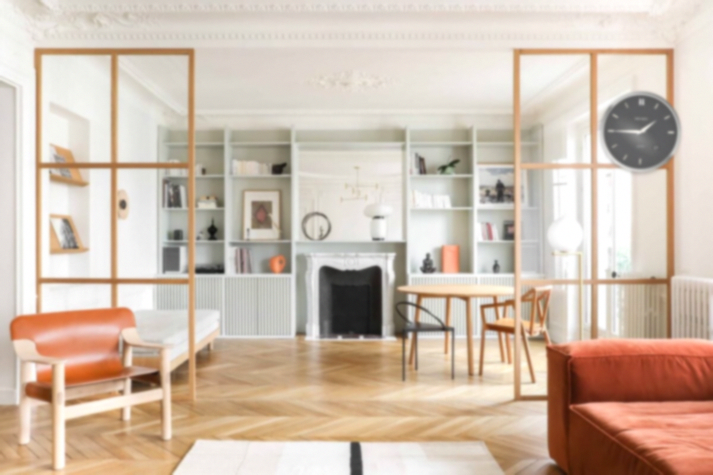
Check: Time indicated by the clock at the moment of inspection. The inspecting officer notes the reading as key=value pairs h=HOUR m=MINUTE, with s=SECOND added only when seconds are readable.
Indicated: h=1 m=45
